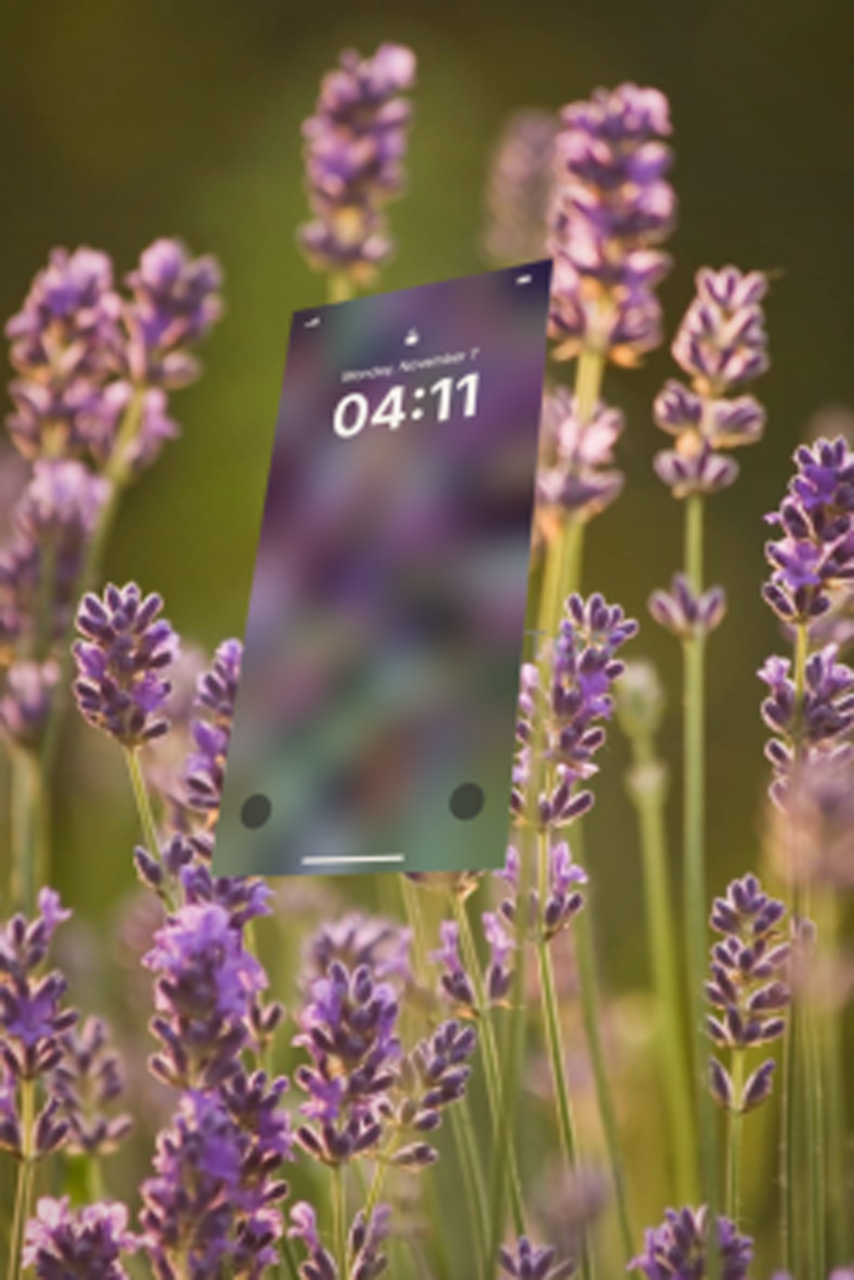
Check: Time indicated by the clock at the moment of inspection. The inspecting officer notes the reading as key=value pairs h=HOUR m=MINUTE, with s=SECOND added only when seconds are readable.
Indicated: h=4 m=11
